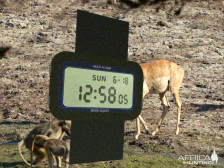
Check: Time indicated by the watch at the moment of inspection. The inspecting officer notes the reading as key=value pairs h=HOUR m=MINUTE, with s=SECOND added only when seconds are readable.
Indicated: h=12 m=58 s=5
